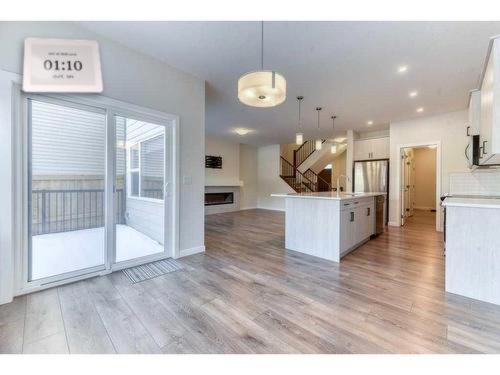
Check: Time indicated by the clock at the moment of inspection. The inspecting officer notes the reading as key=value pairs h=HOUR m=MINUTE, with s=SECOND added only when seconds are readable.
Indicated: h=1 m=10
